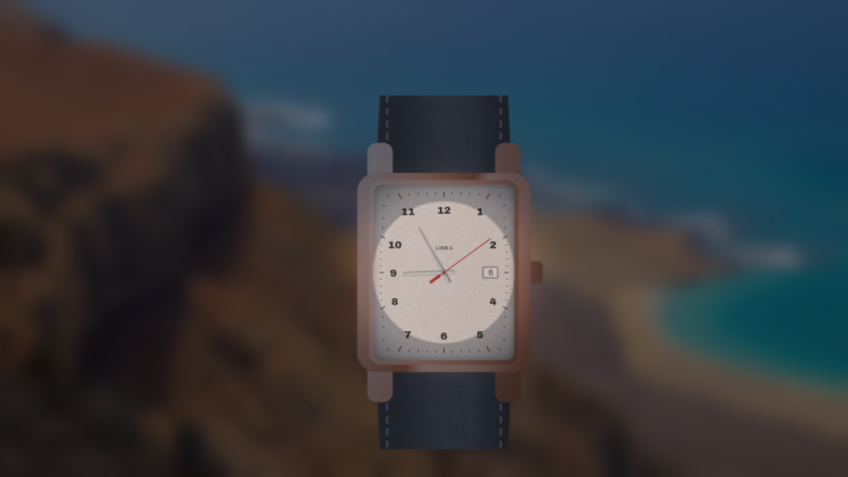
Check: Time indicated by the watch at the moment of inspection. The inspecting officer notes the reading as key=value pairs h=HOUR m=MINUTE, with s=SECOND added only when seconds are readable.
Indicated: h=8 m=55 s=9
